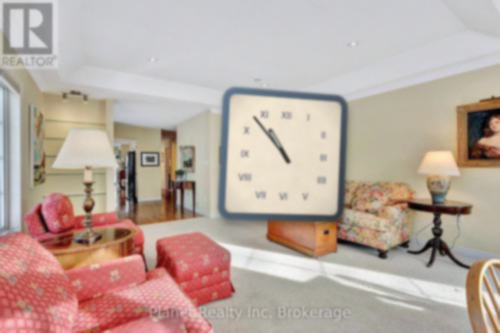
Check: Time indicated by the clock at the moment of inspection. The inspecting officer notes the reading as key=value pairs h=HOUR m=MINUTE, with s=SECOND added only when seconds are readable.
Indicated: h=10 m=53
